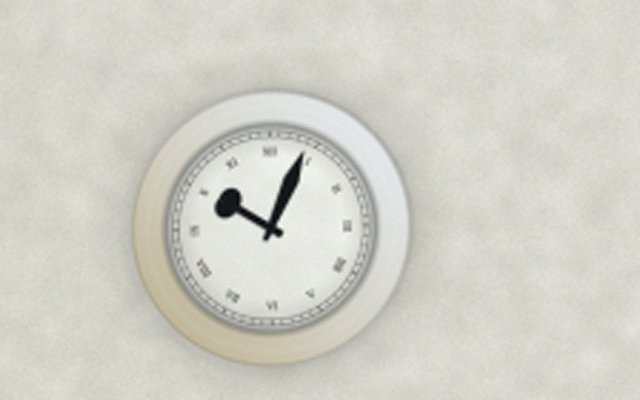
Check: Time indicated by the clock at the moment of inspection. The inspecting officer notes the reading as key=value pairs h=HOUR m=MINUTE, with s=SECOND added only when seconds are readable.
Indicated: h=10 m=4
